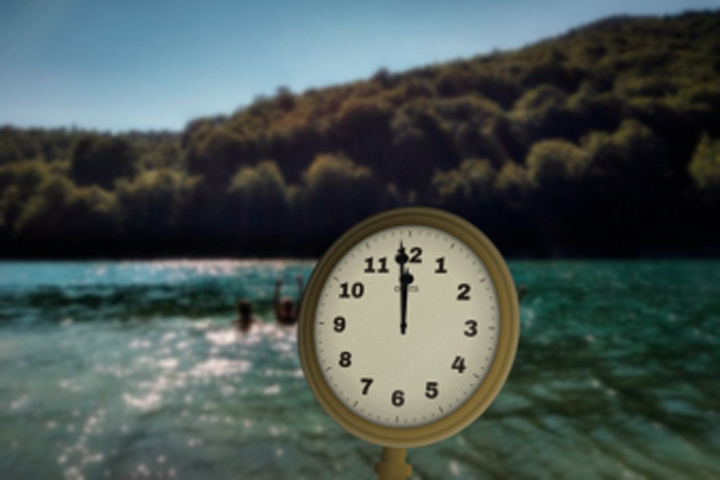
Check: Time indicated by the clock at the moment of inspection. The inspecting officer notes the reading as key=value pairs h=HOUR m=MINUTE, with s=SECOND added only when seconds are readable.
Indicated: h=11 m=59
